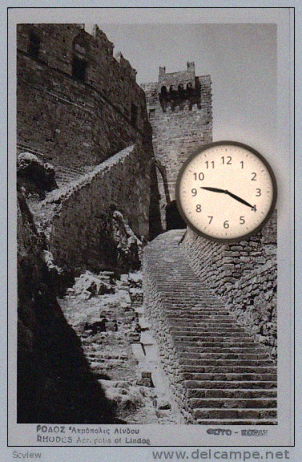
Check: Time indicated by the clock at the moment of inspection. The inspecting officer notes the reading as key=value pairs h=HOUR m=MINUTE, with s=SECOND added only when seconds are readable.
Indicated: h=9 m=20
